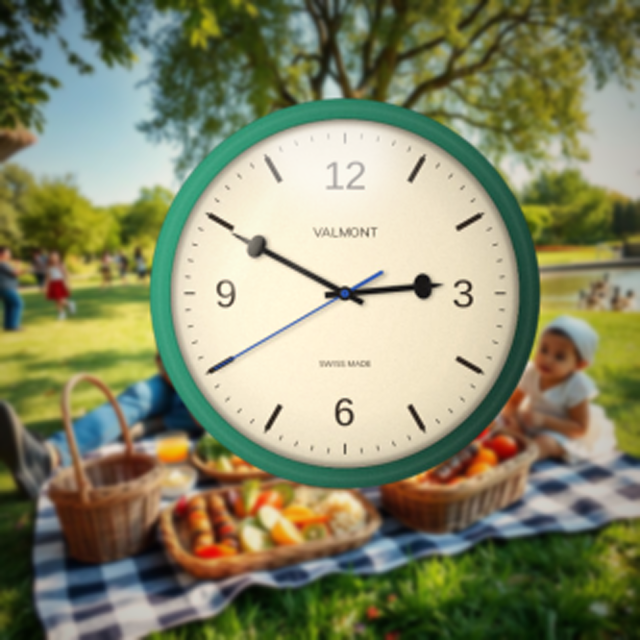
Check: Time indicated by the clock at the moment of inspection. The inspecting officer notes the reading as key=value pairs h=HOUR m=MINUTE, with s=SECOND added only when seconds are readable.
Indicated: h=2 m=49 s=40
